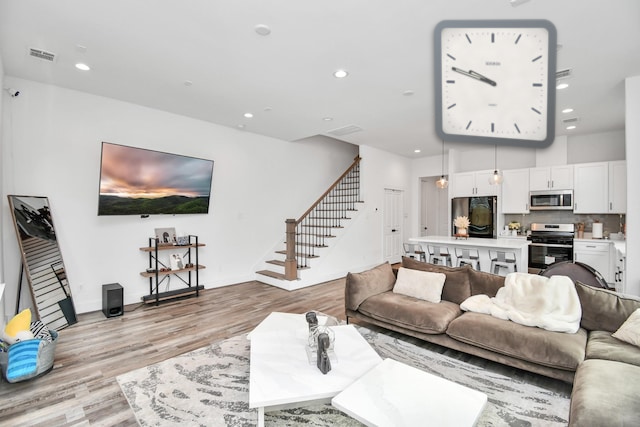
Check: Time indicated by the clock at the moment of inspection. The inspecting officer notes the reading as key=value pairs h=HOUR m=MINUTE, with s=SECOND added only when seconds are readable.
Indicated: h=9 m=48
